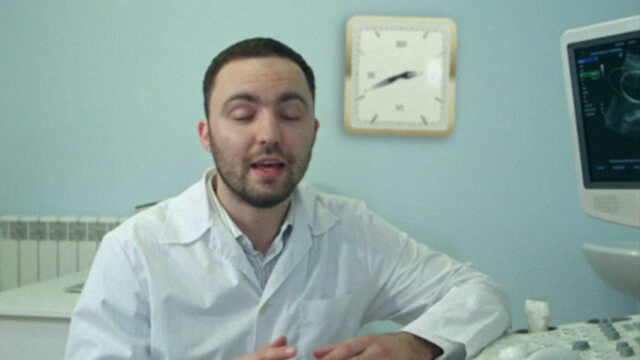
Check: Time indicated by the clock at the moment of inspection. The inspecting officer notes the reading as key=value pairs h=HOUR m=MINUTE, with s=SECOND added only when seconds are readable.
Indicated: h=2 m=41
